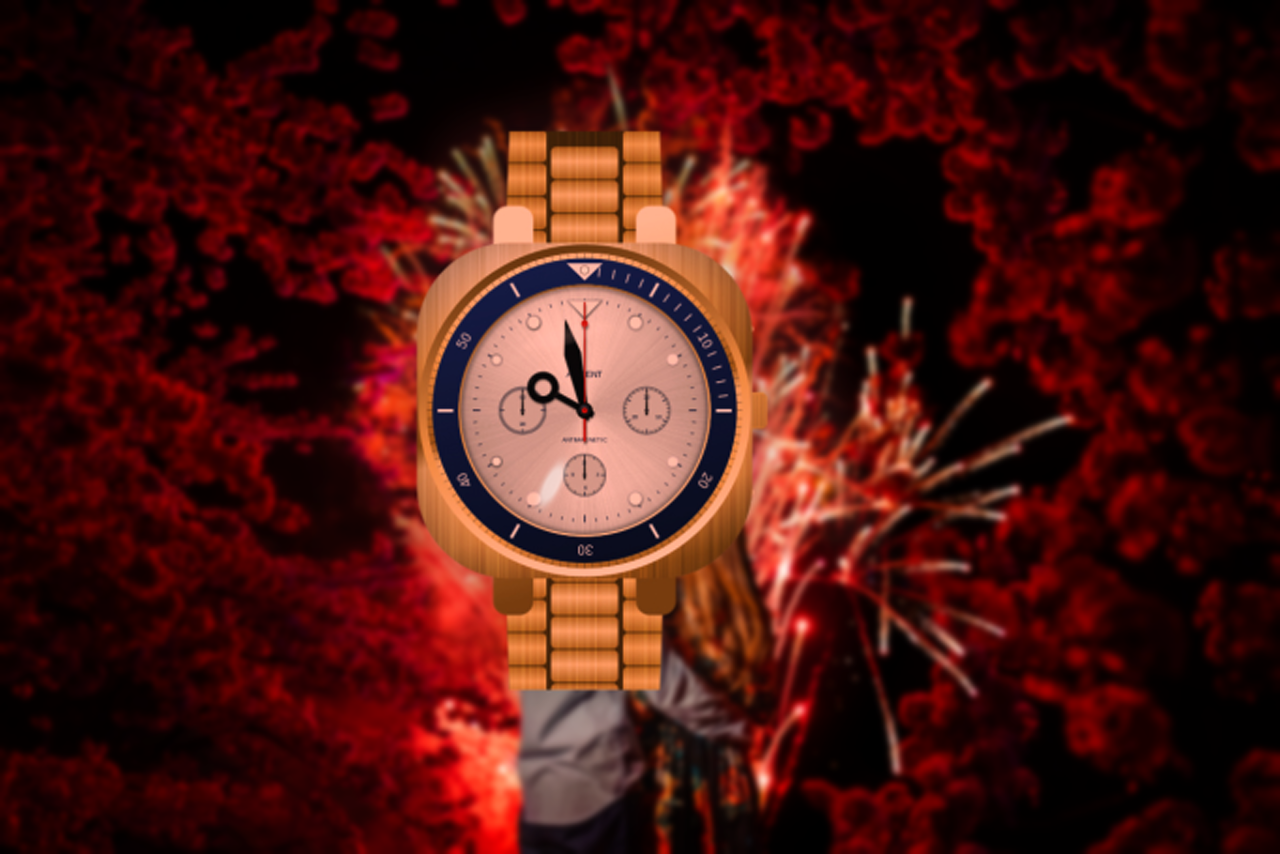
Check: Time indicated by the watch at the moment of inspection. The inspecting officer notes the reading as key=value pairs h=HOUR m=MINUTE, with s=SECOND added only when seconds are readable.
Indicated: h=9 m=58
